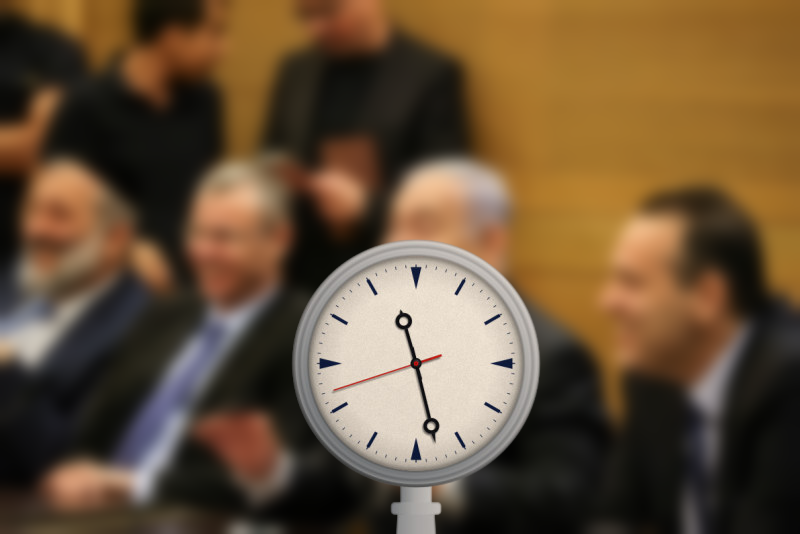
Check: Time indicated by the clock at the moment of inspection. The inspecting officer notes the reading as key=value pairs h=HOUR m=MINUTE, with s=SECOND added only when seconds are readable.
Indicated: h=11 m=27 s=42
